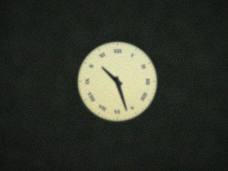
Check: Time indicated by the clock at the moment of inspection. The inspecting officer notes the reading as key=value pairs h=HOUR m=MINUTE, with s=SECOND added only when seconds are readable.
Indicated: h=10 m=27
